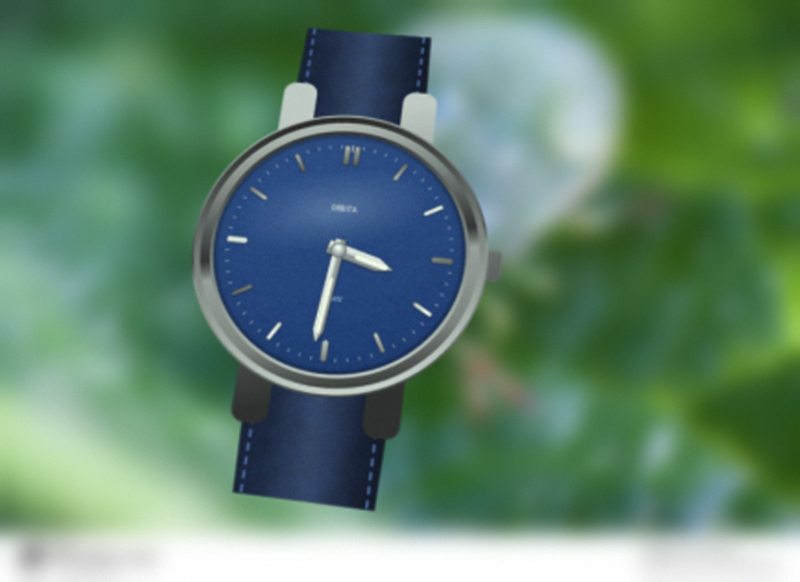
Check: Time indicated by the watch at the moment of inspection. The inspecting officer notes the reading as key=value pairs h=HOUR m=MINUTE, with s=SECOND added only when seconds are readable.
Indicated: h=3 m=31
